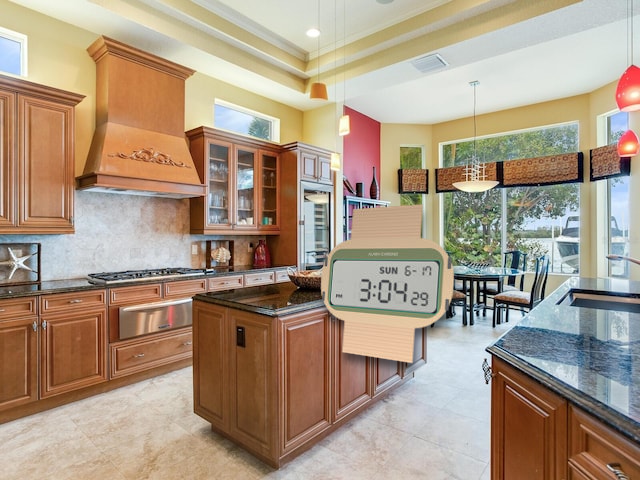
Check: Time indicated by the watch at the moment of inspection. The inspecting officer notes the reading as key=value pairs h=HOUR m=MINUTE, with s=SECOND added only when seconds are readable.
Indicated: h=3 m=4 s=29
